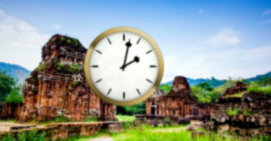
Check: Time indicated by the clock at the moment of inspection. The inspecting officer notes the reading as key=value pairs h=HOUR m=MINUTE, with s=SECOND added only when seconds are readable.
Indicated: h=2 m=2
